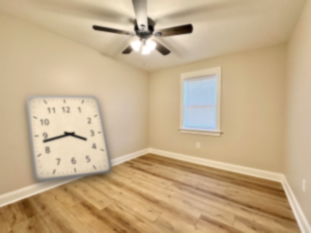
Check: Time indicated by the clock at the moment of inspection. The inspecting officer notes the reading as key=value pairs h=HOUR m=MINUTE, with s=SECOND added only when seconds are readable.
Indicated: h=3 m=43
